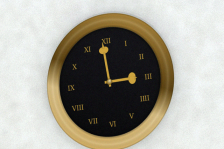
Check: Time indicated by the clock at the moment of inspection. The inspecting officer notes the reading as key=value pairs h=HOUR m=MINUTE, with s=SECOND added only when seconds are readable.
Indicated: h=2 m=59
